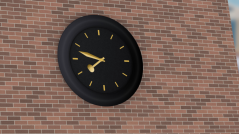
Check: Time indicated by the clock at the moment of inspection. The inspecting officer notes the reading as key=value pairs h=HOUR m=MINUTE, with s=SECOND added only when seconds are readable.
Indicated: h=7 m=48
